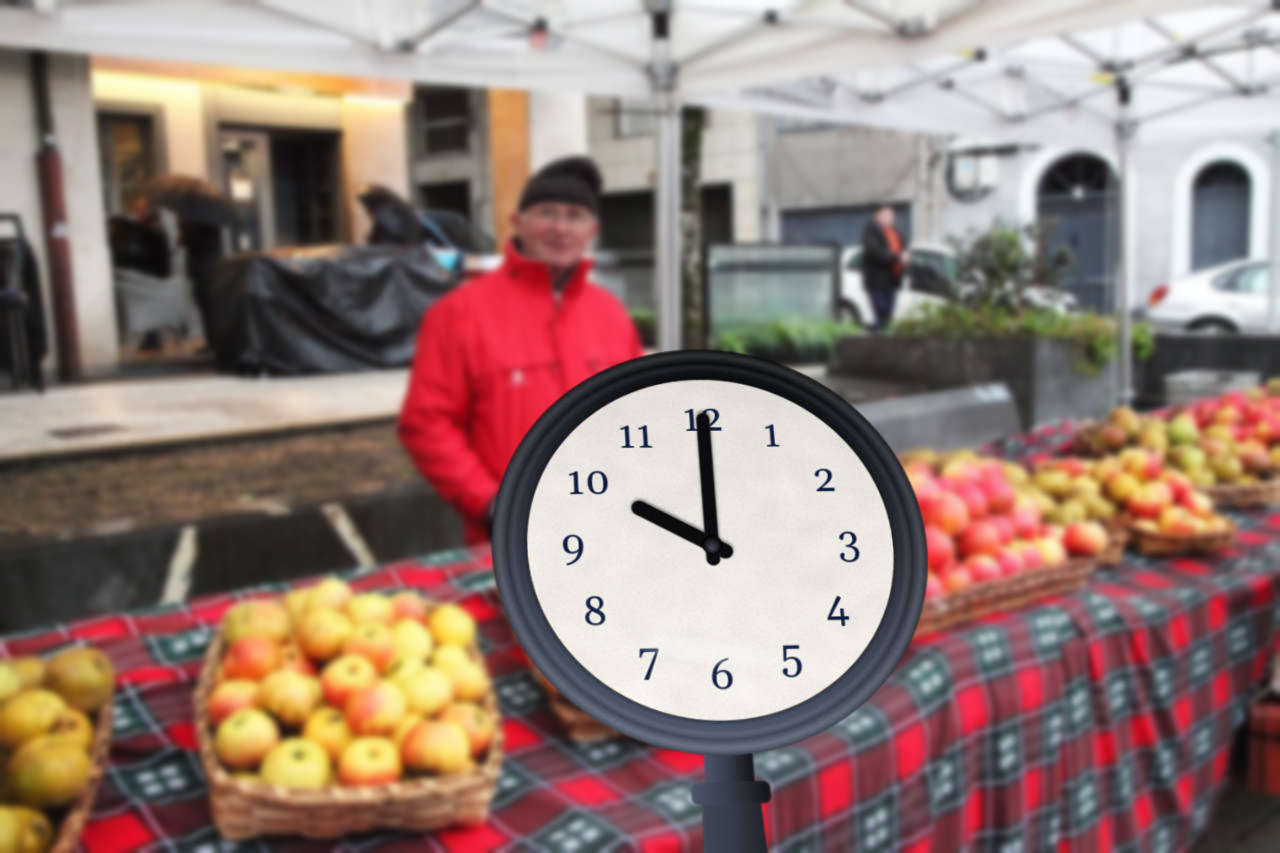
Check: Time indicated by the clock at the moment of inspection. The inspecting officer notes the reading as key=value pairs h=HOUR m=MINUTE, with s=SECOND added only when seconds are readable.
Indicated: h=10 m=0
